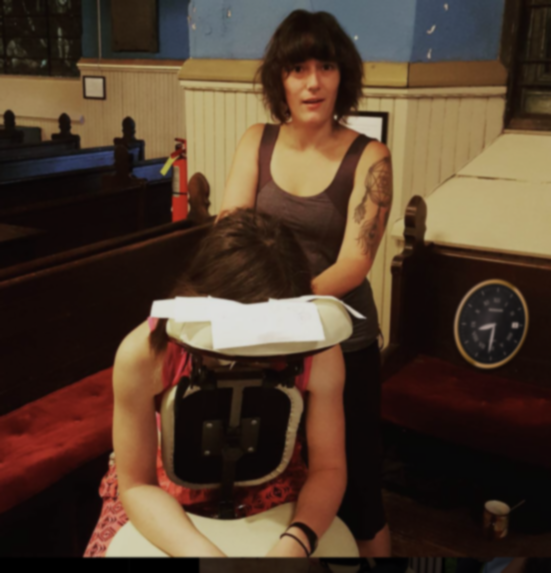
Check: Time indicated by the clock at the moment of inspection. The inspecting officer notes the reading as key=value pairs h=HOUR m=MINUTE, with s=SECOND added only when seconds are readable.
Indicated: h=8 m=31
